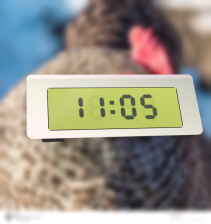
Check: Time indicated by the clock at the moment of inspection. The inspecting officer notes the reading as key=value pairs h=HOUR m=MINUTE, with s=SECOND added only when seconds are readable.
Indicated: h=11 m=5
